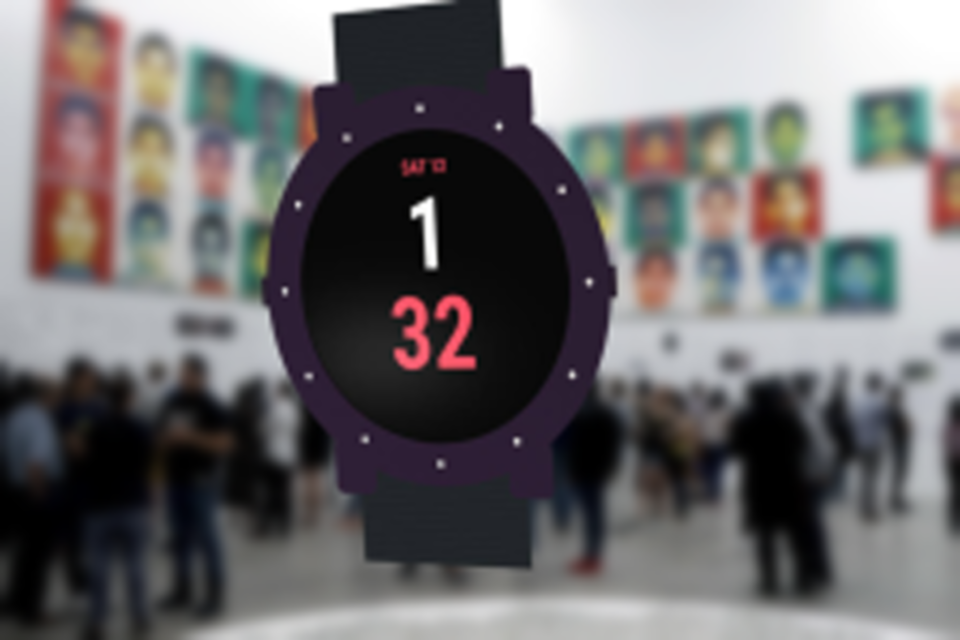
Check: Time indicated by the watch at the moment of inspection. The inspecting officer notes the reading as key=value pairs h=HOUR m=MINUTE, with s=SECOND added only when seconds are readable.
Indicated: h=1 m=32
